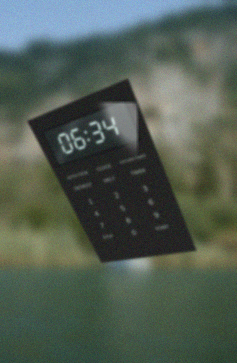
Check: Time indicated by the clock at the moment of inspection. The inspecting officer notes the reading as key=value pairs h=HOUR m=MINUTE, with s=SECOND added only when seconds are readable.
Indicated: h=6 m=34
